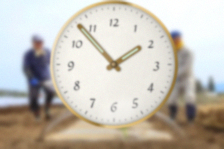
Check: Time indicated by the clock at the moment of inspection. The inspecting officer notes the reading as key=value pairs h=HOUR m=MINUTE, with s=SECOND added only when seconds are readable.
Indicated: h=1 m=53
